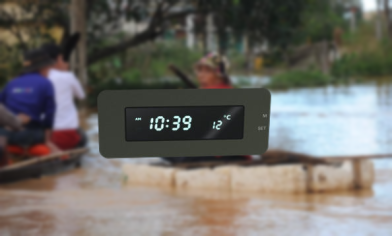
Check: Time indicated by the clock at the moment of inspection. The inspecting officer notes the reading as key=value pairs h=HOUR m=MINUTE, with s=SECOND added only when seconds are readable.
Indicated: h=10 m=39
